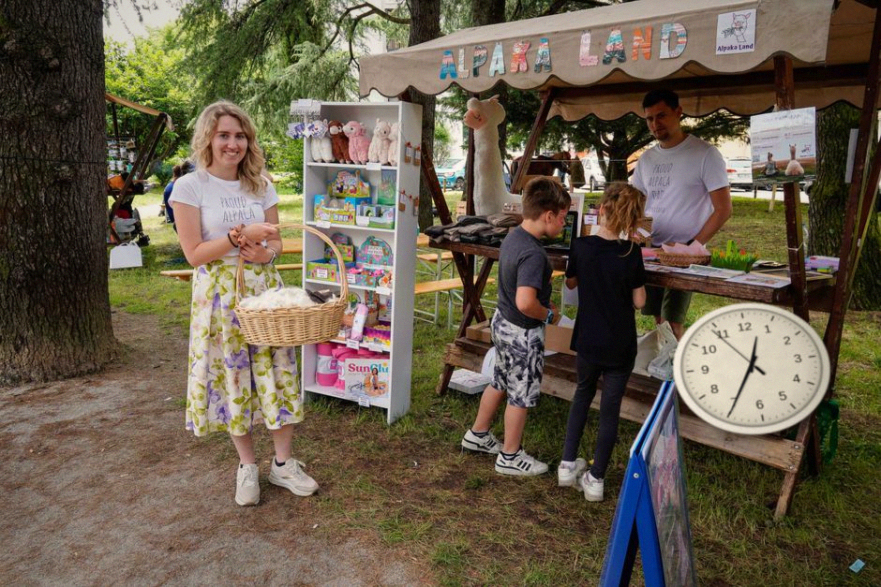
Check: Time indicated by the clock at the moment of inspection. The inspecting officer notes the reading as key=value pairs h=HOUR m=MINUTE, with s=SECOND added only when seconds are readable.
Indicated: h=12 m=34 s=54
